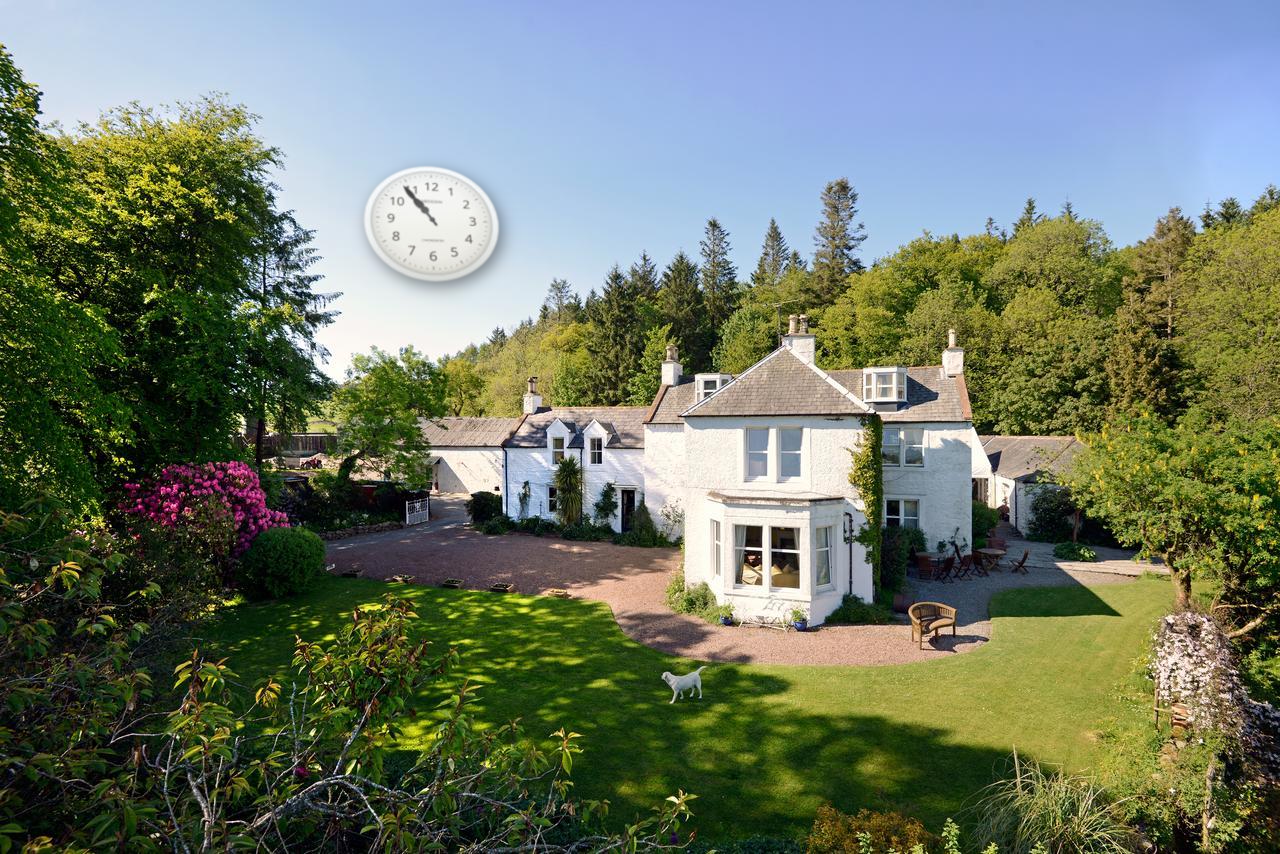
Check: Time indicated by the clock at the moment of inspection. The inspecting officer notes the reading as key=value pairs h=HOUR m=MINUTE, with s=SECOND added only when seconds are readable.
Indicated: h=10 m=54
